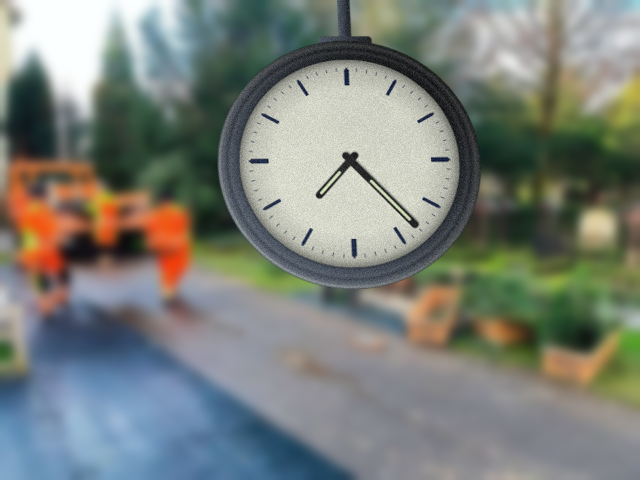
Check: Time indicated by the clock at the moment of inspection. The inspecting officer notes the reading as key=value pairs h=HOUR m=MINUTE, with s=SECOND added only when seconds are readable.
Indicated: h=7 m=23
